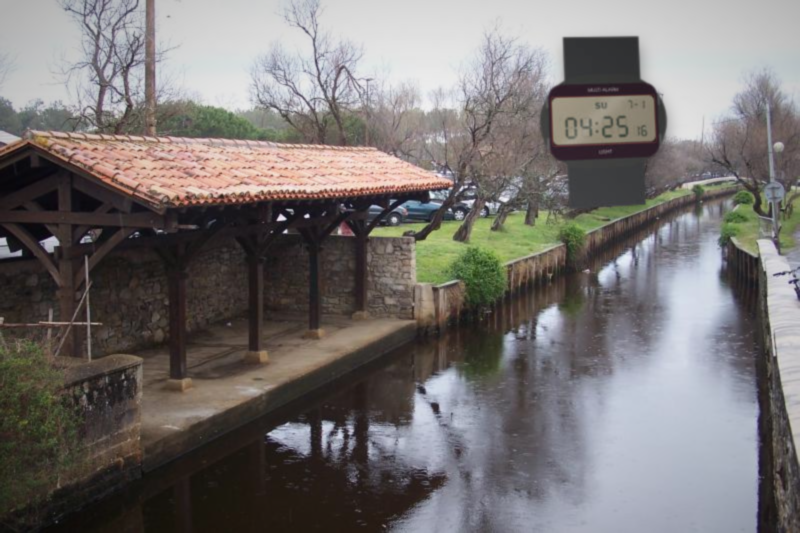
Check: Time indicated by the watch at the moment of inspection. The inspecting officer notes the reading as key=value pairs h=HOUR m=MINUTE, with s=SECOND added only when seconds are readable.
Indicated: h=4 m=25 s=16
